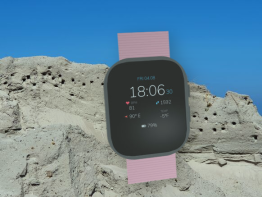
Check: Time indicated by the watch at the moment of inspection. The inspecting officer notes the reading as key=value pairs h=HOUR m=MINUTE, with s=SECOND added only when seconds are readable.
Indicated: h=18 m=6
